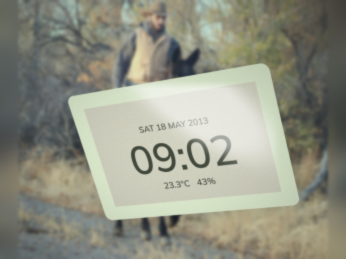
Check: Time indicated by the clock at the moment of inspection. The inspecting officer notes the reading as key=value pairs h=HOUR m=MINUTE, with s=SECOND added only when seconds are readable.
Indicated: h=9 m=2
